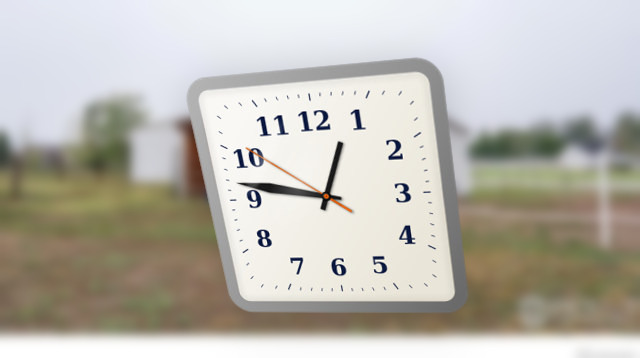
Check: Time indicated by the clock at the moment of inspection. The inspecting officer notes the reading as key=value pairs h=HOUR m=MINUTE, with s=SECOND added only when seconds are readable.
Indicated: h=12 m=46 s=51
